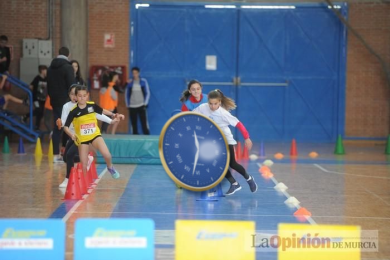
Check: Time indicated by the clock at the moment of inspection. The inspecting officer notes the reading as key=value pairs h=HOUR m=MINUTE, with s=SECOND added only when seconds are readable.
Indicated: h=11 m=32
